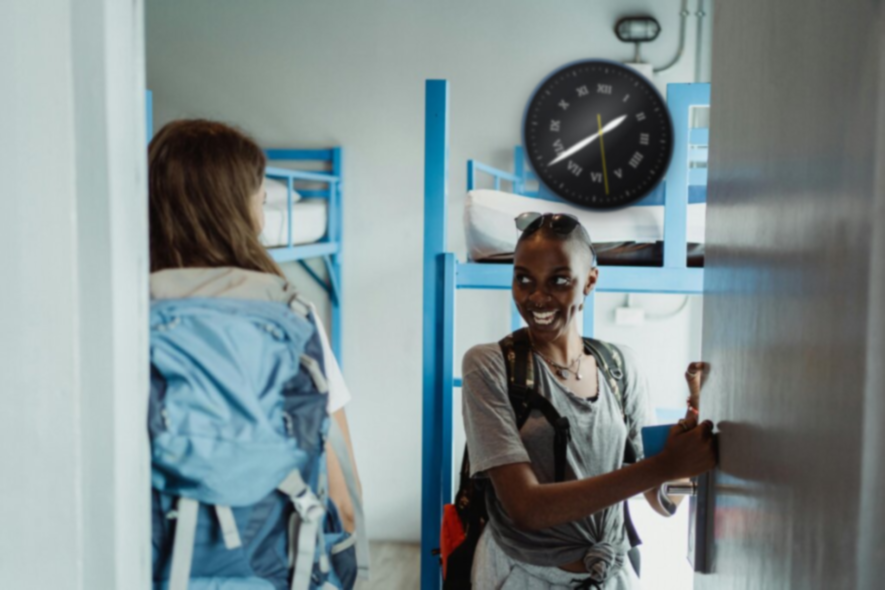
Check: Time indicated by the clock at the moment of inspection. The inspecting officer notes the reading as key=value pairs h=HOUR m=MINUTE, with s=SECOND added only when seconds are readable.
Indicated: h=1 m=38 s=28
